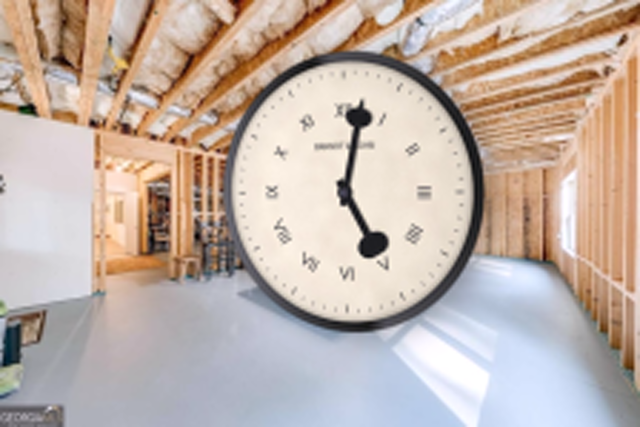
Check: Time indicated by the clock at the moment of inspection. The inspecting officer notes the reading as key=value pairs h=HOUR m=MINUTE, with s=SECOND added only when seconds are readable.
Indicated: h=5 m=2
